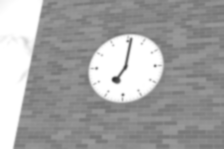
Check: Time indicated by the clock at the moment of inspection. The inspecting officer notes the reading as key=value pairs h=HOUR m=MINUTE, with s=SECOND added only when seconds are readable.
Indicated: h=7 m=1
